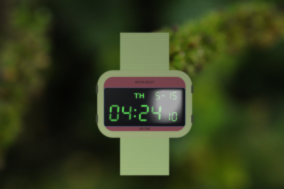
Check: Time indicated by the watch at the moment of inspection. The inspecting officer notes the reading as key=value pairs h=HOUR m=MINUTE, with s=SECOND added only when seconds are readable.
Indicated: h=4 m=24 s=10
